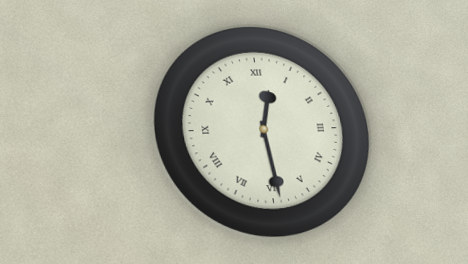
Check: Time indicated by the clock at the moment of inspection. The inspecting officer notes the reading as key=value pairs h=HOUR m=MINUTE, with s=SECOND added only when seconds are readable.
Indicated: h=12 m=29
